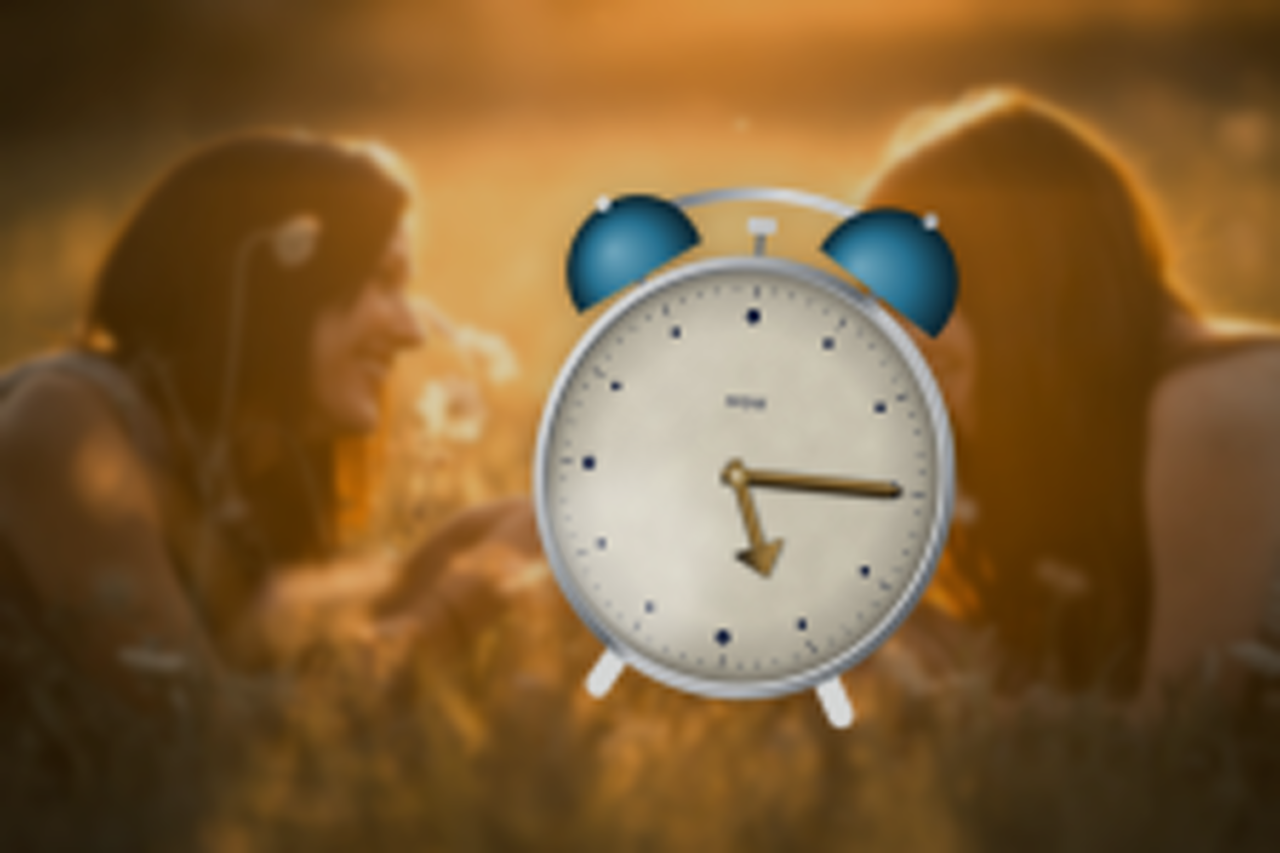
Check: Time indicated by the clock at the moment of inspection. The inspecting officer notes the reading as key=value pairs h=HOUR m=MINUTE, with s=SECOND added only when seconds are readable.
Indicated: h=5 m=15
